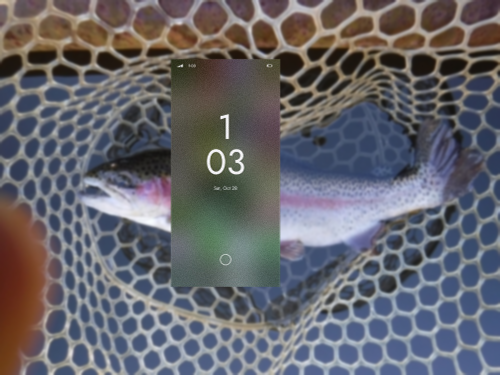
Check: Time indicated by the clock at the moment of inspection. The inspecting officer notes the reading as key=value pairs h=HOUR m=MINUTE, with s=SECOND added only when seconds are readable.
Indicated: h=1 m=3
